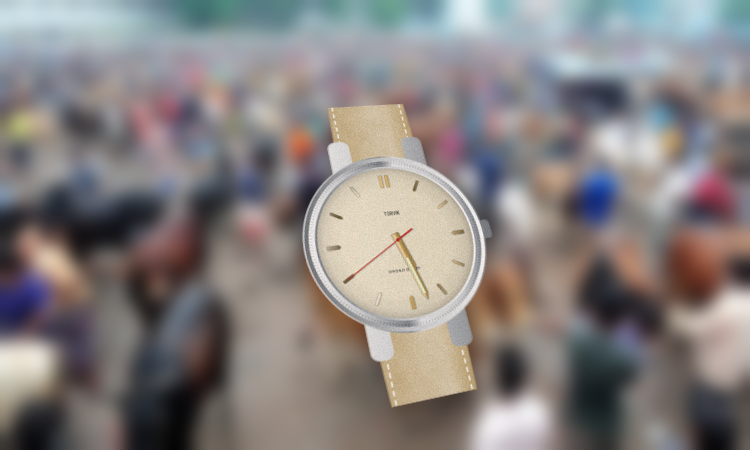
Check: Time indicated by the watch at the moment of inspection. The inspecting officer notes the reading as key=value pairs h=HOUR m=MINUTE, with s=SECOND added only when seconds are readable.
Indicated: h=5 m=27 s=40
